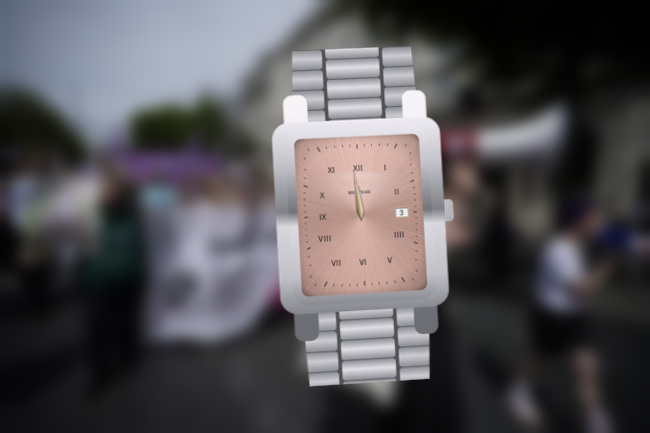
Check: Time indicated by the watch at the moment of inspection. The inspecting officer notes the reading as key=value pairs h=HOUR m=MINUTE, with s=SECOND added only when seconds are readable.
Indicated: h=11 m=59
